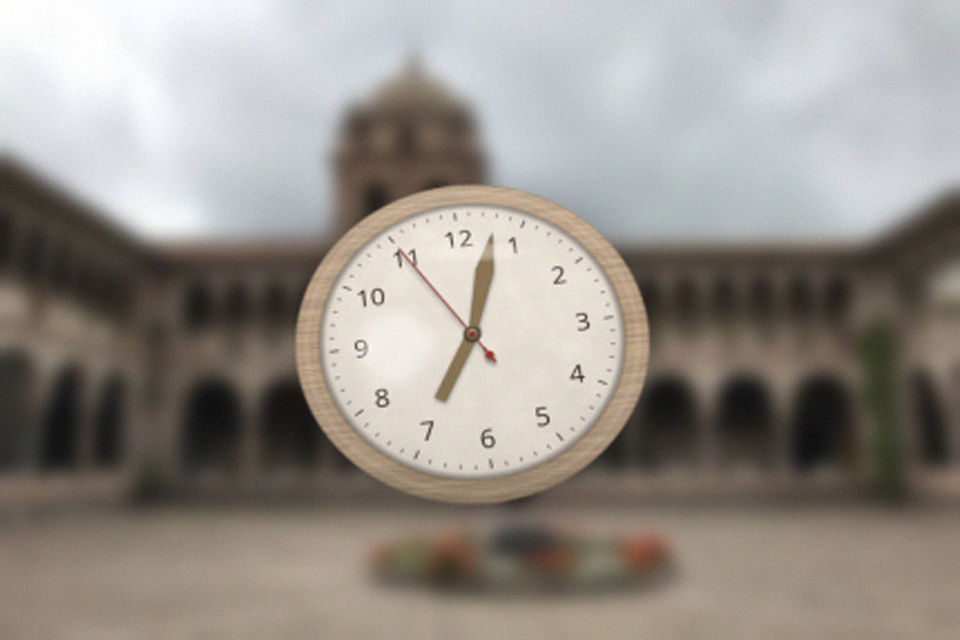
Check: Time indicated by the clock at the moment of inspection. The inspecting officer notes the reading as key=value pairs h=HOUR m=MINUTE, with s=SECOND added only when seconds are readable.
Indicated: h=7 m=2 s=55
